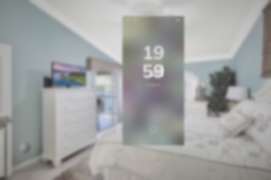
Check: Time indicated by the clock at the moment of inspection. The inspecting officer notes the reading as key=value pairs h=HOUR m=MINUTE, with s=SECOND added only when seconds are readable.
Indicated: h=19 m=59
